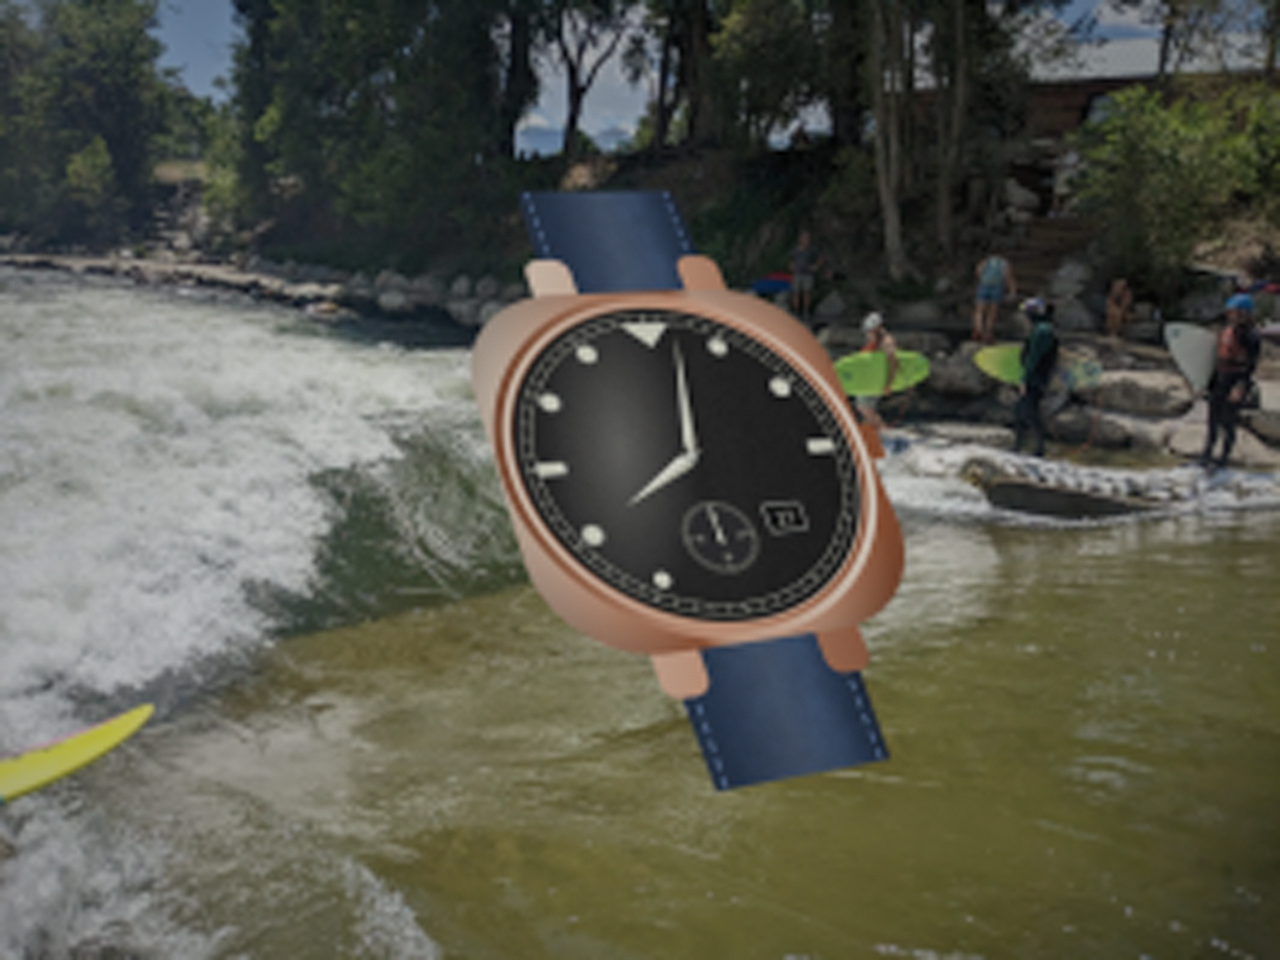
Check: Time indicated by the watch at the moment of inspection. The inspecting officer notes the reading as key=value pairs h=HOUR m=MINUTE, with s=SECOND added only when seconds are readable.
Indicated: h=8 m=2
